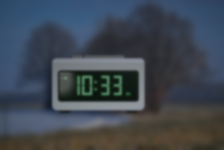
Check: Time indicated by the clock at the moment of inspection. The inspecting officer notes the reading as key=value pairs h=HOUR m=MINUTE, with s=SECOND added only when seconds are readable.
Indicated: h=10 m=33
